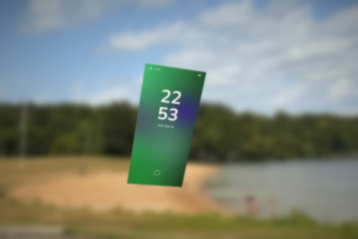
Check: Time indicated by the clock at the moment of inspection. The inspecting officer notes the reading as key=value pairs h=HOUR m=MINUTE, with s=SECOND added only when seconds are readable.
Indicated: h=22 m=53
